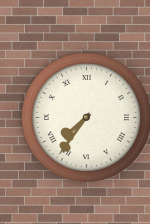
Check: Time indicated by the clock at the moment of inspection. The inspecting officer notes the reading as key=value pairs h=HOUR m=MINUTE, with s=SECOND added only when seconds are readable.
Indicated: h=7 m=36
